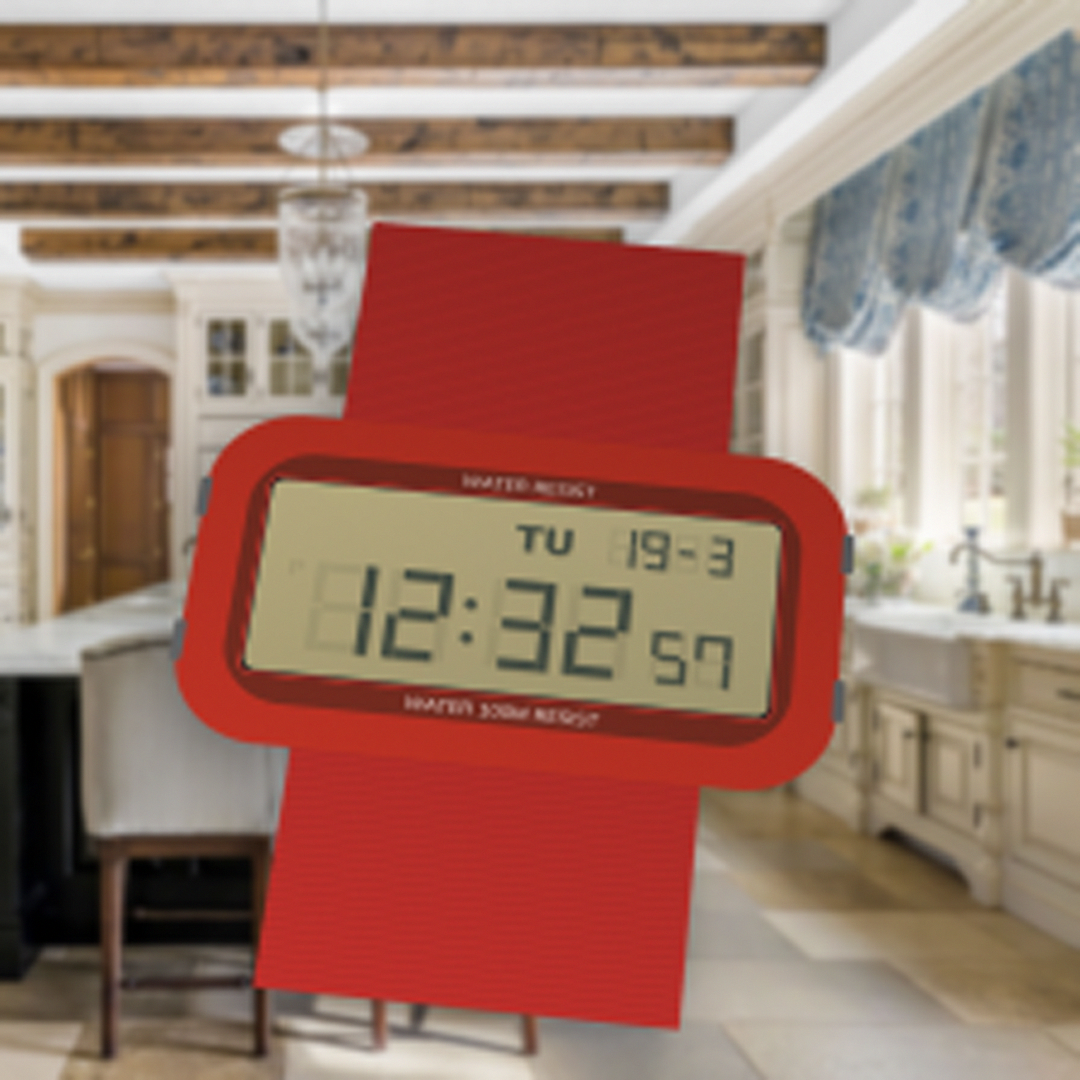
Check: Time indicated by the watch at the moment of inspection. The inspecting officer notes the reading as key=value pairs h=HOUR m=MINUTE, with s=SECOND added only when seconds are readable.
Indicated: h=12 m=32 s=57
